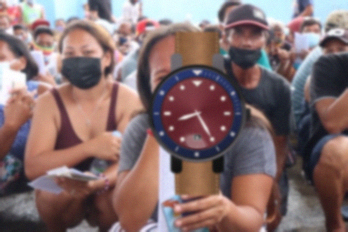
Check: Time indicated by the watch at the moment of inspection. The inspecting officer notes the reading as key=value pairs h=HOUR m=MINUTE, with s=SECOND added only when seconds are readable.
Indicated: h=8 m=25
